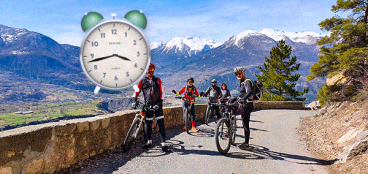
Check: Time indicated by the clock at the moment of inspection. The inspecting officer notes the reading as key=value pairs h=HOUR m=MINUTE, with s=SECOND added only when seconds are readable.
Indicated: h=3 m=43
